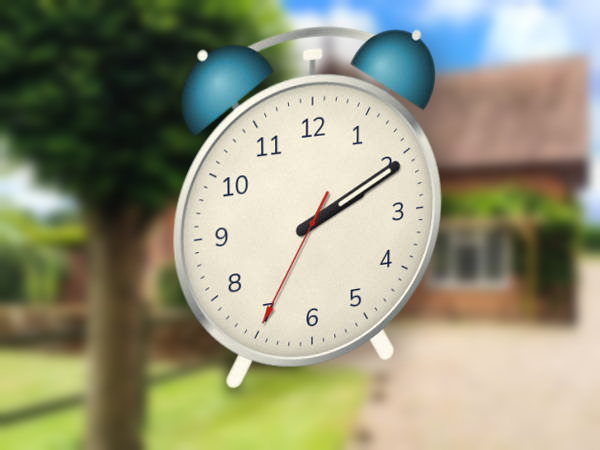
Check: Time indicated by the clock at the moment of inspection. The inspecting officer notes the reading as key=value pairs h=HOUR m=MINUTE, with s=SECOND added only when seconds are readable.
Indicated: h=2 m=10 s=35
